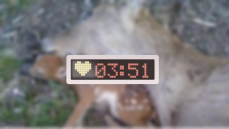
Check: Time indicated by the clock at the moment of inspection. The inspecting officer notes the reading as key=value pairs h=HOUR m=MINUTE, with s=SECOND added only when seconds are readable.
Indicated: h=3 m=51
